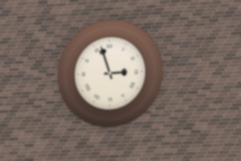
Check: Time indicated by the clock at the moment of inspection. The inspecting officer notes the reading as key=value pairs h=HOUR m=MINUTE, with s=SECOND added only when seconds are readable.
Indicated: h=2 m=57
